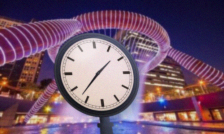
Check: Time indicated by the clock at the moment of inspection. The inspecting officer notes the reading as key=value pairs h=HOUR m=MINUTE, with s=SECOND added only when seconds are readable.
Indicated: h=1 m=37
